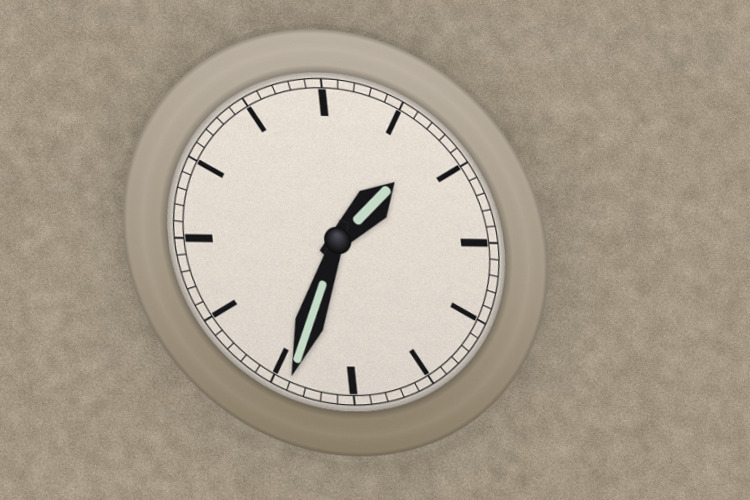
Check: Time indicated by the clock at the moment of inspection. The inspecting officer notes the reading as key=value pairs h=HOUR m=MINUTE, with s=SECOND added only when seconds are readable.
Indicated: h=1 m=34
